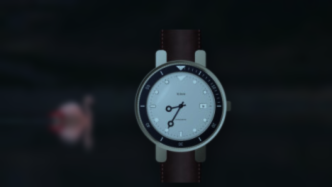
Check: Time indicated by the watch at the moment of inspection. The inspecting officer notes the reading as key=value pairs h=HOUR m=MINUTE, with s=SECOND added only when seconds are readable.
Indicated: h=8 m=35
